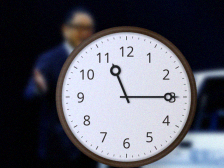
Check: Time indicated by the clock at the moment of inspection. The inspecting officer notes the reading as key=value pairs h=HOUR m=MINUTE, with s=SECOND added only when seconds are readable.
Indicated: h=11 m=15
